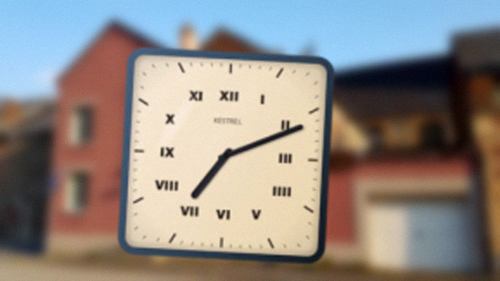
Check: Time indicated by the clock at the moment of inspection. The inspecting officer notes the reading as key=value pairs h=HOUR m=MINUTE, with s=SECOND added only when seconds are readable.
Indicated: h=7 m=11
